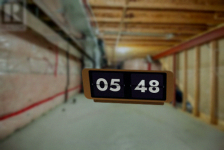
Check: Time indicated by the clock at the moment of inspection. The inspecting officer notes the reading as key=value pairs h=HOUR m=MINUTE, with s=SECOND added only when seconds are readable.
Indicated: h=5 m=48
